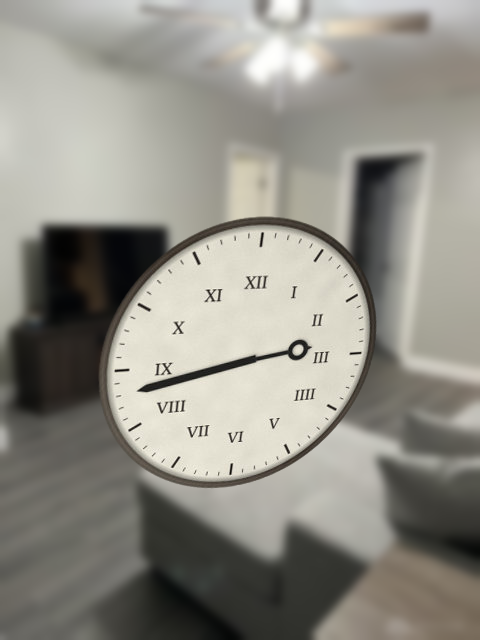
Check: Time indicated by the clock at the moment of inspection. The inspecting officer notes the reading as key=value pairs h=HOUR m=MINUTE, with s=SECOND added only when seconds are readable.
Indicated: h=2 m=43
